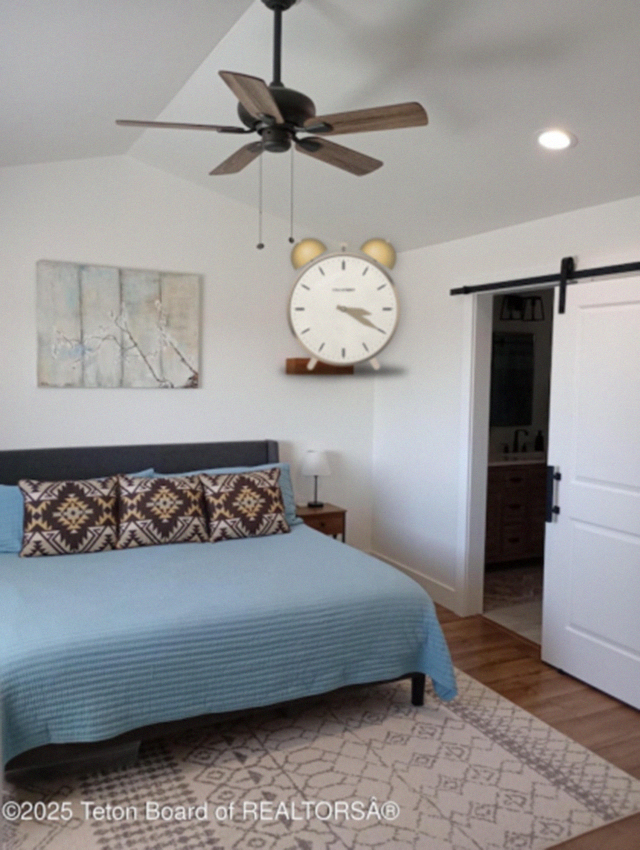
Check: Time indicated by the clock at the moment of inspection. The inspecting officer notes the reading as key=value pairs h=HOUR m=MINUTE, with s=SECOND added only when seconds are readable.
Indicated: h=3 m=20
